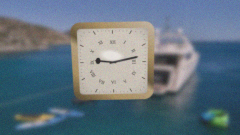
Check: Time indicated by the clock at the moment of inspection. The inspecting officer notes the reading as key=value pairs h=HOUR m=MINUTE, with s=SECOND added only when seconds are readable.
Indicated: h=9 m=13
